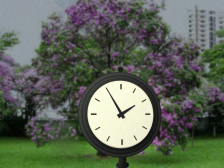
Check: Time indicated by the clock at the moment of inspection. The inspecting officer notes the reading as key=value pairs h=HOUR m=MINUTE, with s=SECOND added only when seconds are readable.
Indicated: h=1 m=55
